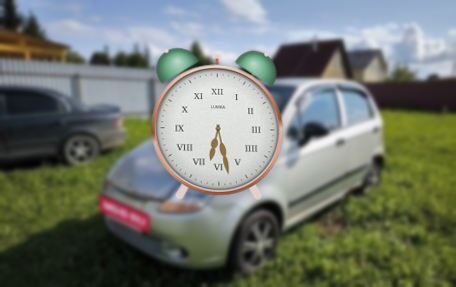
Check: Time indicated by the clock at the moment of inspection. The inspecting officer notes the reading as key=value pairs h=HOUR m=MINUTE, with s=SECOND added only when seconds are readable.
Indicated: h=6 m=28
